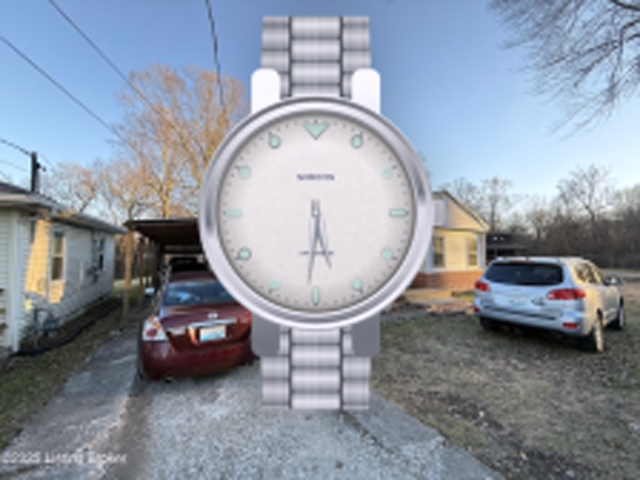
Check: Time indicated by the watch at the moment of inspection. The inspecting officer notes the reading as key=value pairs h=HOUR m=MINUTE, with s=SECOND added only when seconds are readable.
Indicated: h=5 m=31
